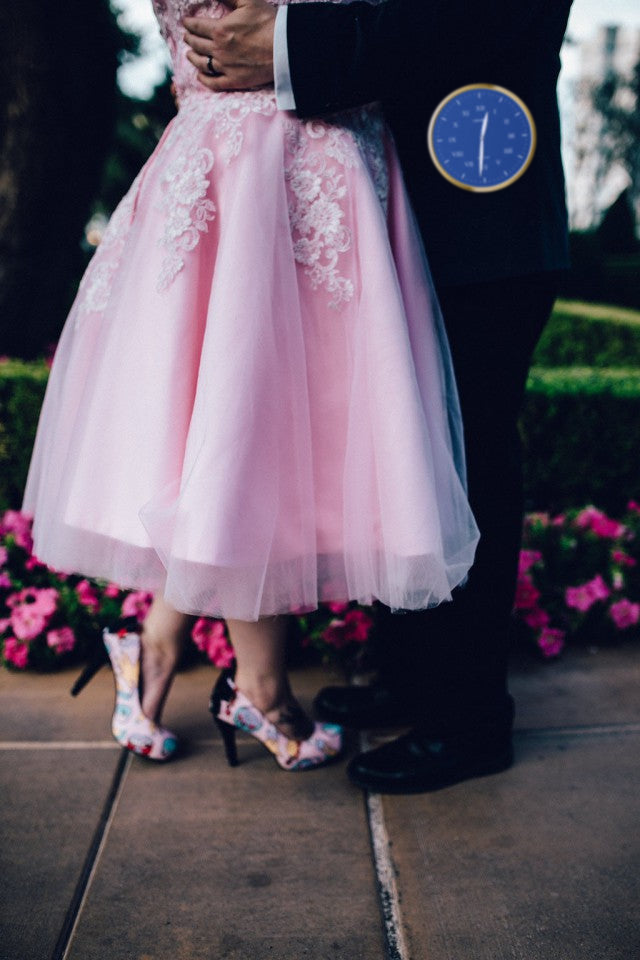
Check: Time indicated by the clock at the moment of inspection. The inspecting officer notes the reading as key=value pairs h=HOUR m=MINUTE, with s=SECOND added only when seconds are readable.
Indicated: h=12 m=31
